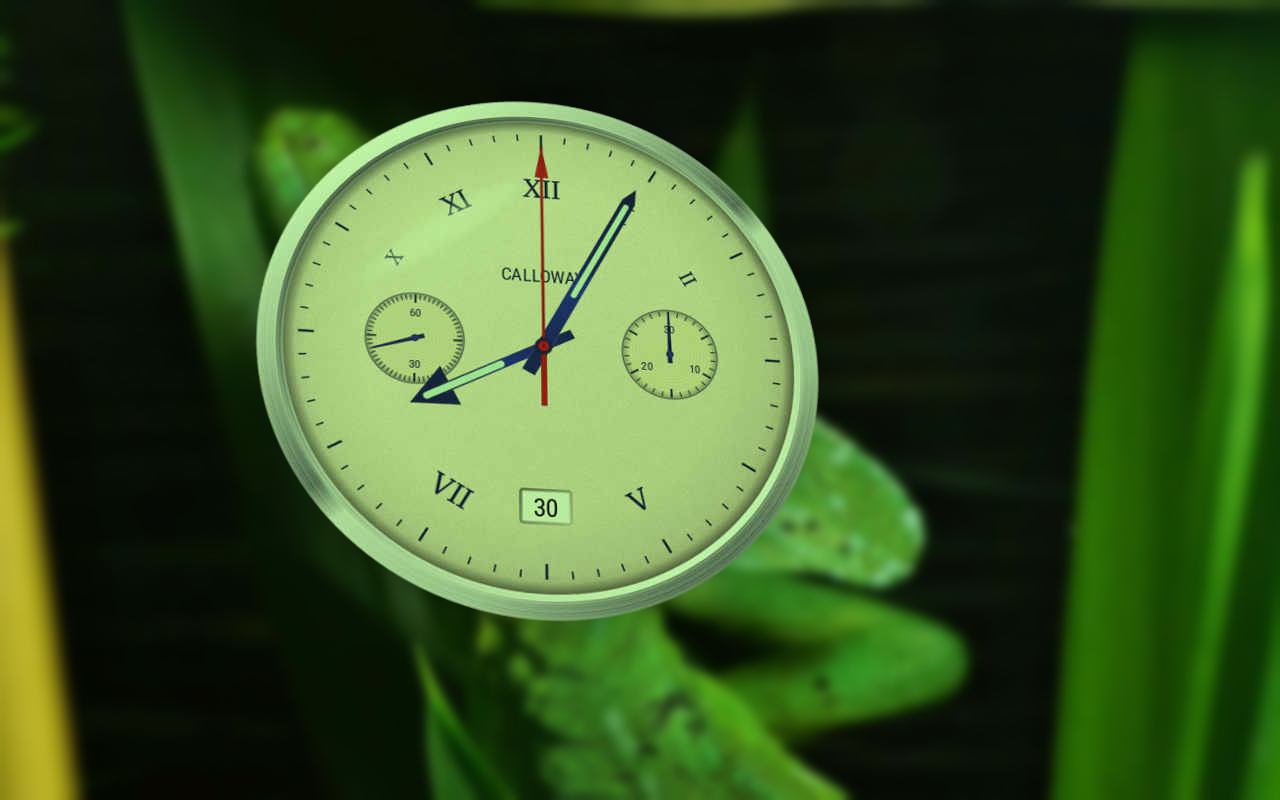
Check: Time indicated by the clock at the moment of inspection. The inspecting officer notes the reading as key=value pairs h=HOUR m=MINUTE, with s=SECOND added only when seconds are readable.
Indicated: h=8 m=4 s=42
